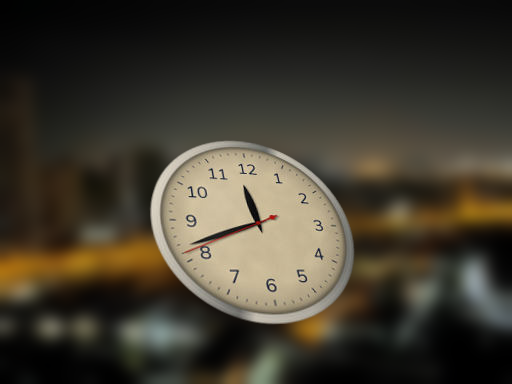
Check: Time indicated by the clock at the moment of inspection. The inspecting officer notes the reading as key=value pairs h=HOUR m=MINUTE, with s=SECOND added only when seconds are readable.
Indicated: h=11 m=41 s=41
